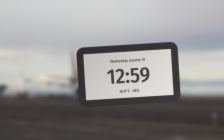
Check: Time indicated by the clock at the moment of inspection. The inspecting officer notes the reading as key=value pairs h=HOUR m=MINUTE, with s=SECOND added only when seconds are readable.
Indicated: h=12 m=59
